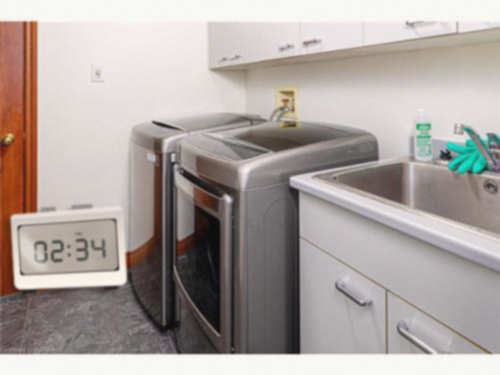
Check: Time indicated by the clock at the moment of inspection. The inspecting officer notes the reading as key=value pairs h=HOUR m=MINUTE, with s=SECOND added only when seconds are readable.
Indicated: h=2 m=34
